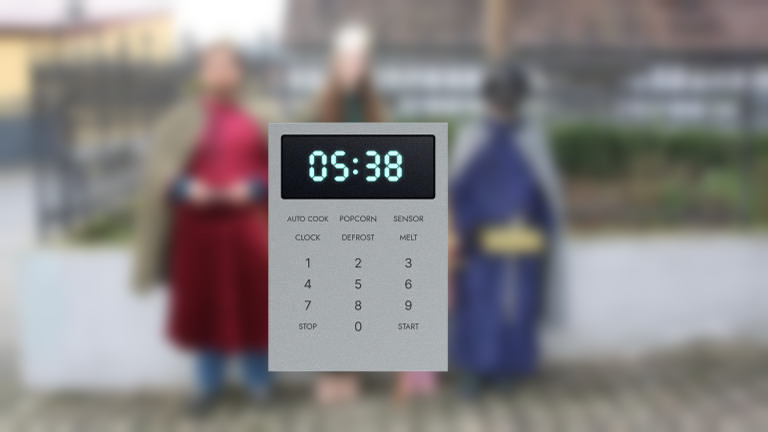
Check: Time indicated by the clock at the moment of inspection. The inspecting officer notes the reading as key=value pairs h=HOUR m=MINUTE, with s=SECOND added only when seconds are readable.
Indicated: h=5 m=38
